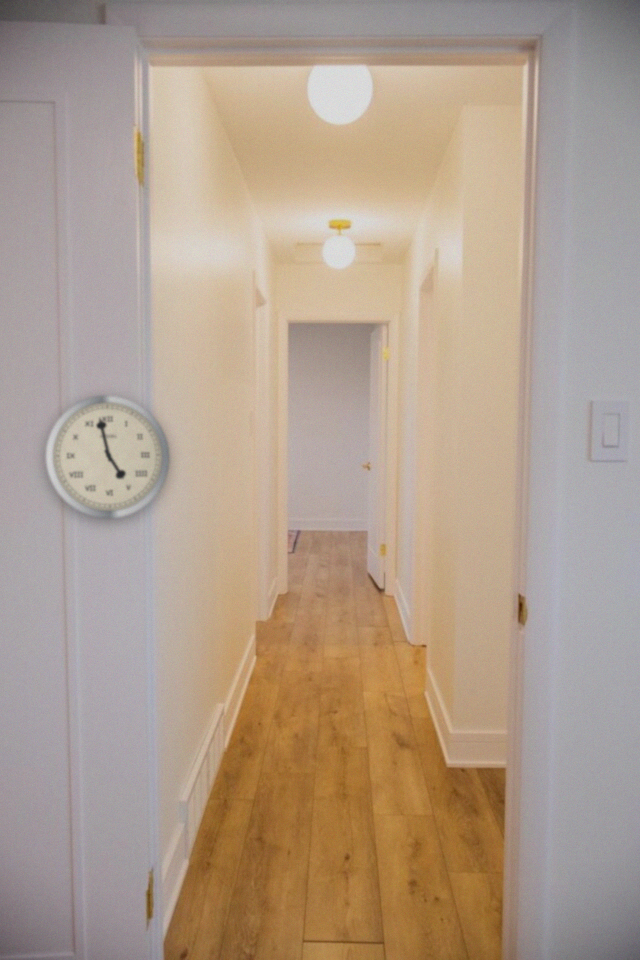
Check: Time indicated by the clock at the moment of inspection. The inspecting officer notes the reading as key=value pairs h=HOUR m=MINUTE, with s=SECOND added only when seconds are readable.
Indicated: h=4 m=58
